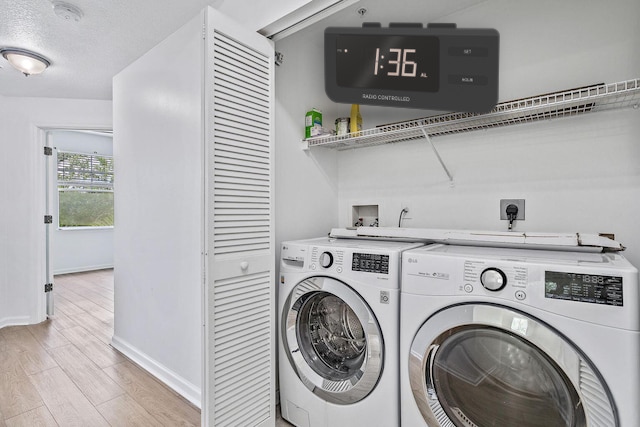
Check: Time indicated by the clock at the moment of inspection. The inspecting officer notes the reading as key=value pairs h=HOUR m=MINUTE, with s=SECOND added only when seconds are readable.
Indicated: h=1 m=36
